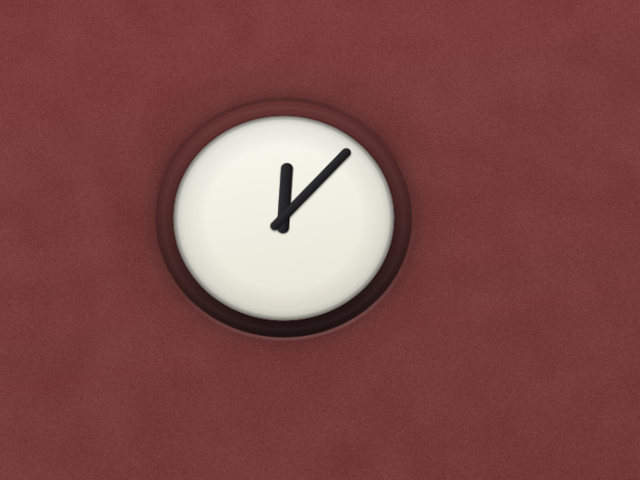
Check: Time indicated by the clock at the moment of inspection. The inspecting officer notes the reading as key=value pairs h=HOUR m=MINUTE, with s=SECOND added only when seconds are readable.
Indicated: h=12 m=7
